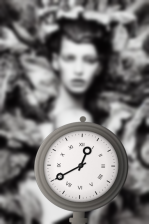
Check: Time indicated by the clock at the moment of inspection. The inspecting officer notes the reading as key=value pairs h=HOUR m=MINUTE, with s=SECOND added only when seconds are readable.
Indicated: h=12 m=40
